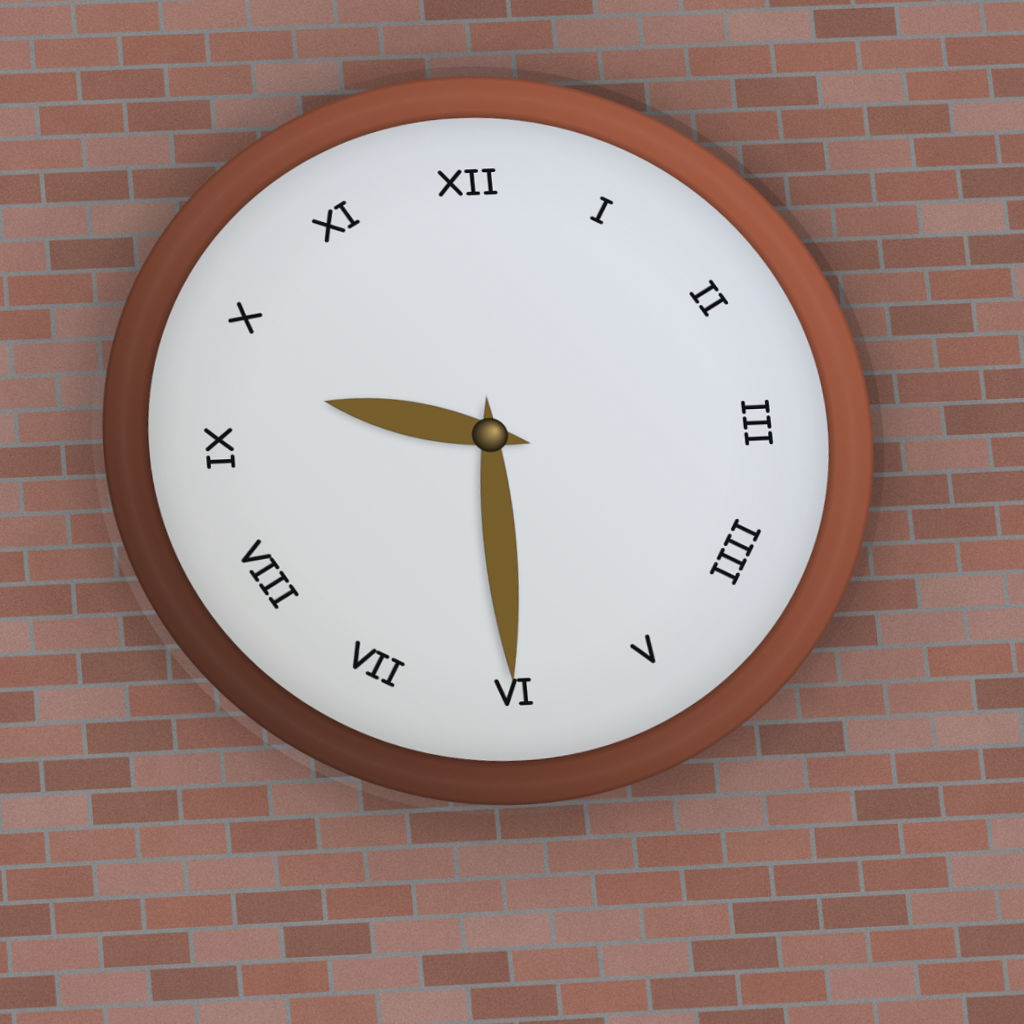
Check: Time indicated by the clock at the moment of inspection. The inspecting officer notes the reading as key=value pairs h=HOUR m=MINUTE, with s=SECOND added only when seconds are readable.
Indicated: h=9 m=30
